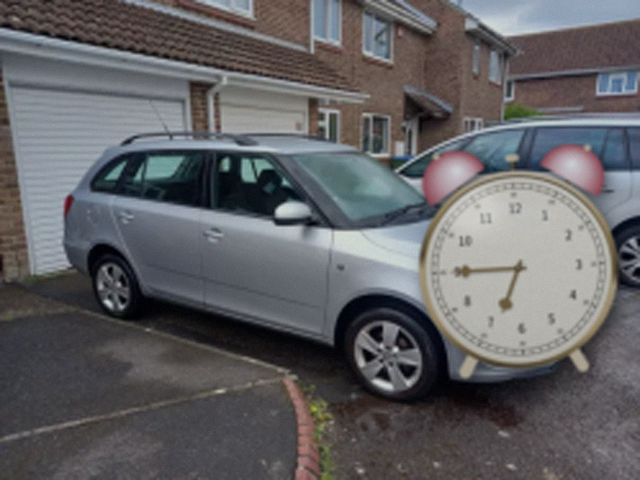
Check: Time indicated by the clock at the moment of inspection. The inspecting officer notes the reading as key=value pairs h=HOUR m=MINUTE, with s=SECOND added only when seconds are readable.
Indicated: h=6 m=45
